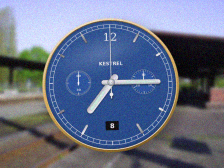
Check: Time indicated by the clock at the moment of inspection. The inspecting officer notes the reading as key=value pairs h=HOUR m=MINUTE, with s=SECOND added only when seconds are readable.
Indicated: h=7 m=15
